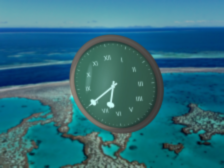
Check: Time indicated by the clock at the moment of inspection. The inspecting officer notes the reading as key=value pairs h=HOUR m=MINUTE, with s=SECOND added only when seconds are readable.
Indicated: h=6 m=40
